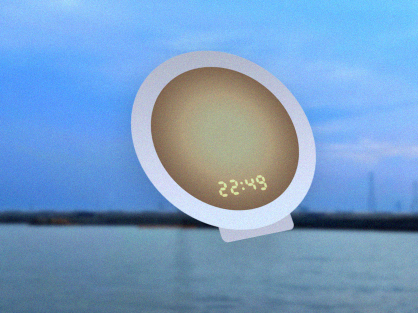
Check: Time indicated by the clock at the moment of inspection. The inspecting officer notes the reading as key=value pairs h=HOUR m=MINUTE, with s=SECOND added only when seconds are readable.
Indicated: h=22 m=49
